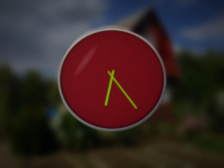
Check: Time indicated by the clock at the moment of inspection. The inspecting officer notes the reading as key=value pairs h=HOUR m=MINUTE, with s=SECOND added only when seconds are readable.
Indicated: h=6 m=24
